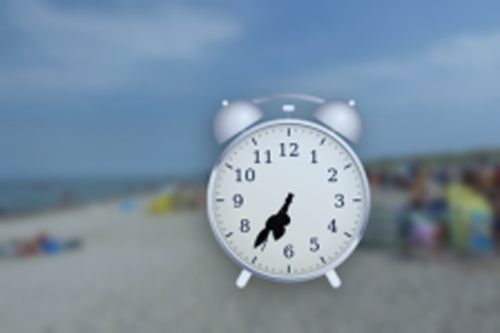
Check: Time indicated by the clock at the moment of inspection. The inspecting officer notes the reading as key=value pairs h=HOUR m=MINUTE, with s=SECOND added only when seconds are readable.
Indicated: h=6 m=36
